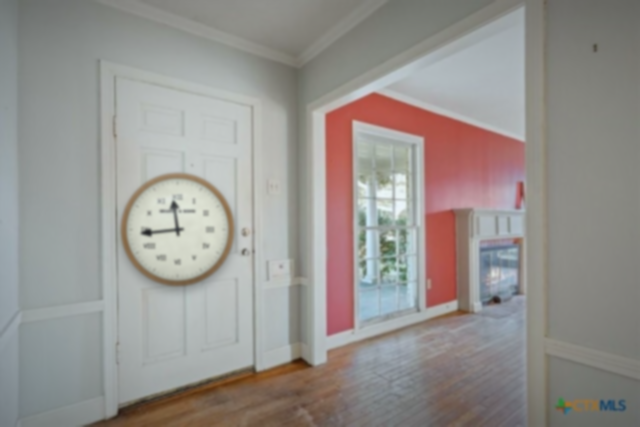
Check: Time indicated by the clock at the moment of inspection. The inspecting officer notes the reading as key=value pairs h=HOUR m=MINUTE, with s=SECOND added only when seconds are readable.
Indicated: h=11 m=44
